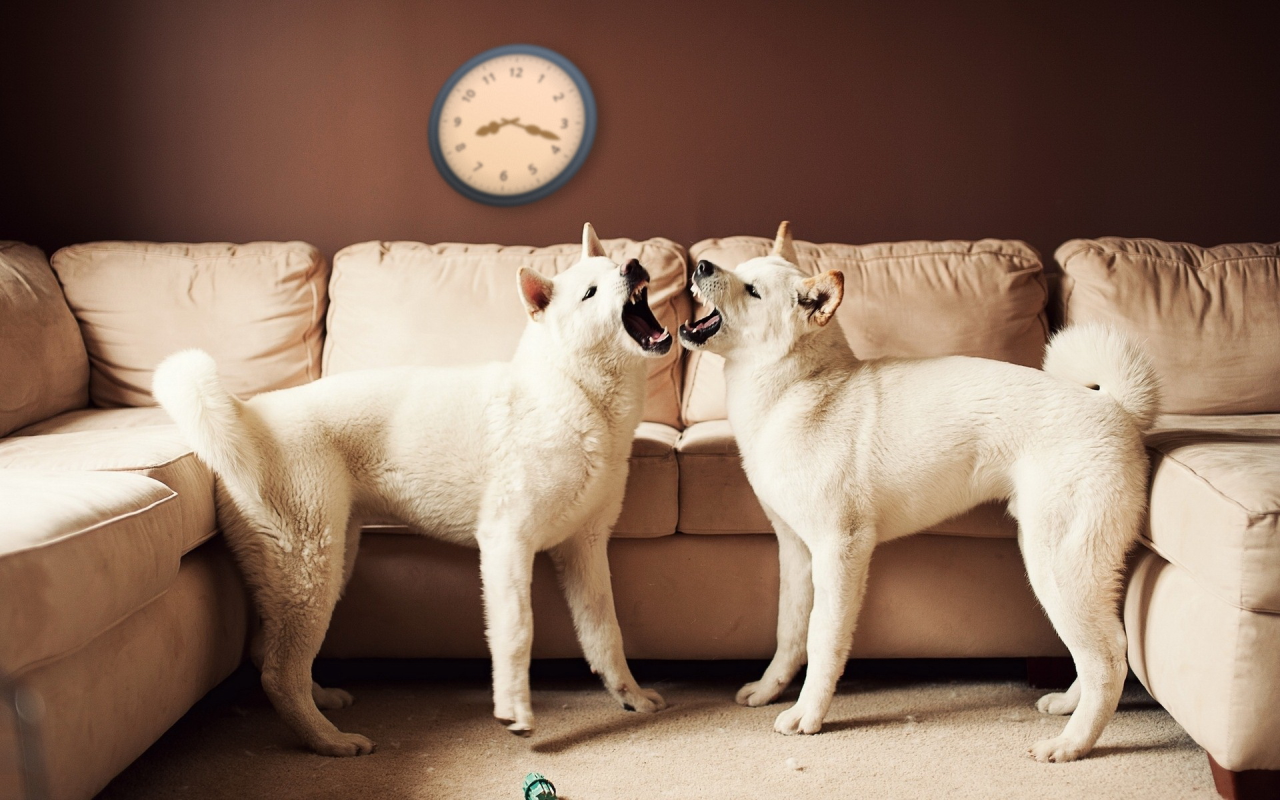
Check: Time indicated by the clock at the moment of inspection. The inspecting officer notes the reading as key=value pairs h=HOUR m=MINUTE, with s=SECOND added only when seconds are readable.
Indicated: h=8 m=18
